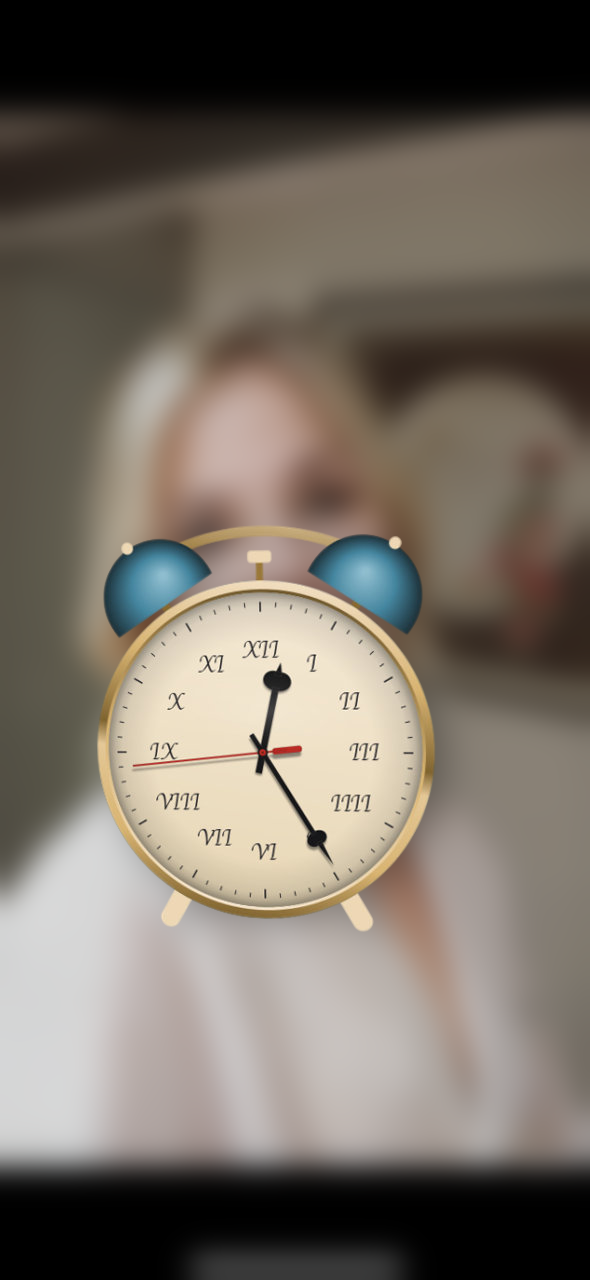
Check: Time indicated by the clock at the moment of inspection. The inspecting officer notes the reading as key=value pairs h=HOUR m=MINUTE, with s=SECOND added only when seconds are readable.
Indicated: h=12 m=24 s=44
